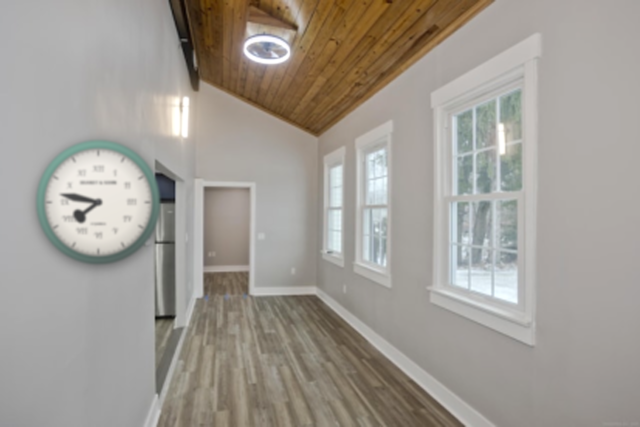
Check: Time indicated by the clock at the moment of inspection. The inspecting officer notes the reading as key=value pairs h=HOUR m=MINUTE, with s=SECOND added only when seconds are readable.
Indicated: h=7 m=47
